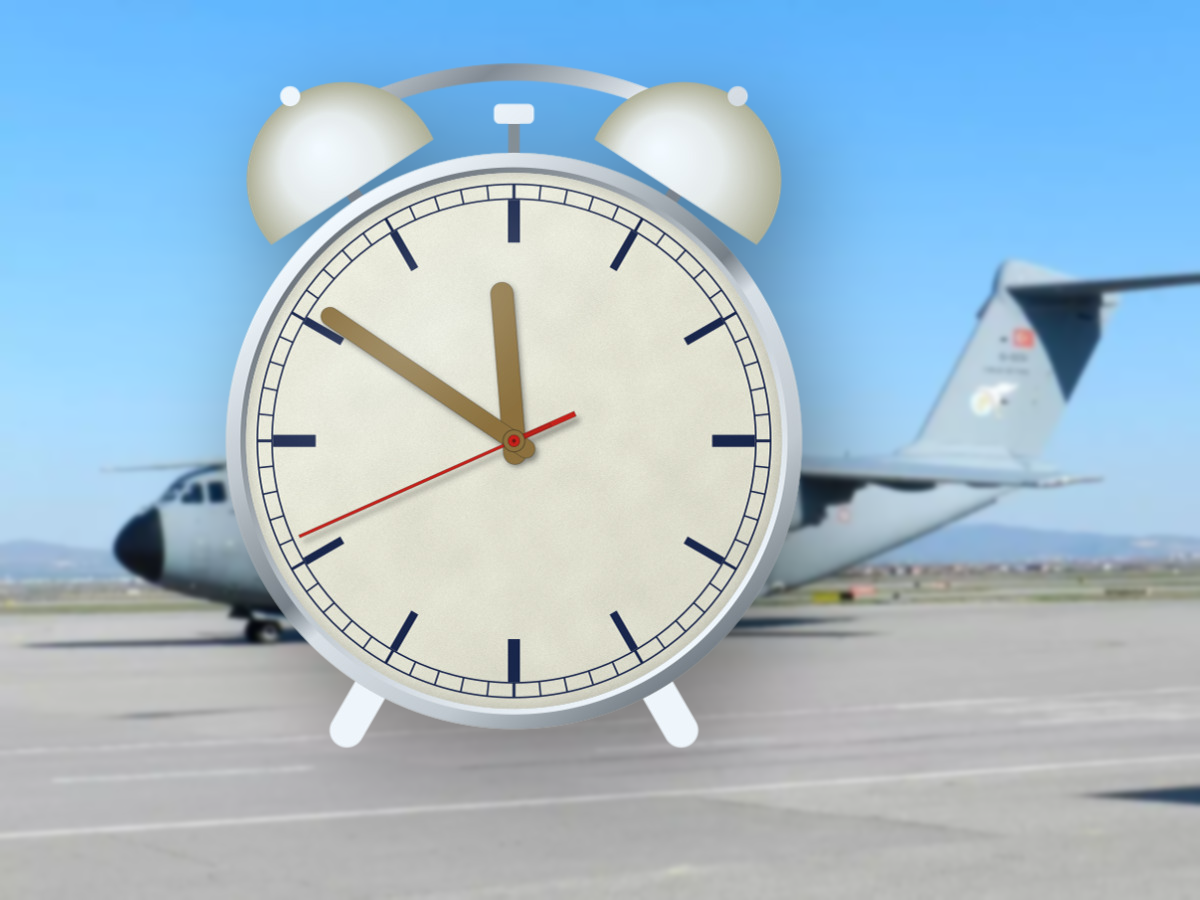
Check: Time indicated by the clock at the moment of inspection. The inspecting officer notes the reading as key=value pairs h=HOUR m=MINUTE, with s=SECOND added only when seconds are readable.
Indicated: h=11 m=50 s=41
